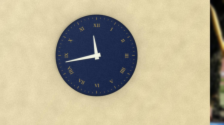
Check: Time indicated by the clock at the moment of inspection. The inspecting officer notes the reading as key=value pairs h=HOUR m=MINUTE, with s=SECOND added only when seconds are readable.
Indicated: h=11 m=43
